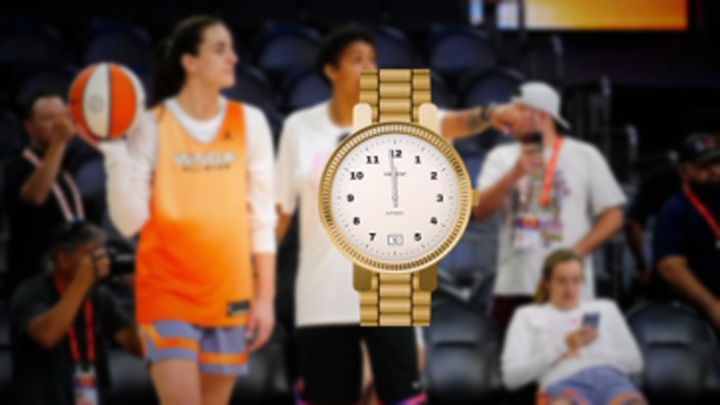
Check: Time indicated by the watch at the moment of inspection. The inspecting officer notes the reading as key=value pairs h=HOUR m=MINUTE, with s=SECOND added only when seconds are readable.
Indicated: h=11 m=59
